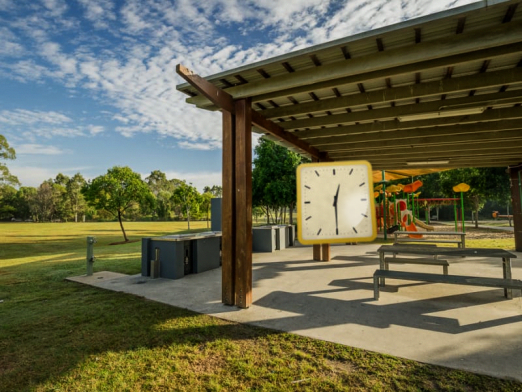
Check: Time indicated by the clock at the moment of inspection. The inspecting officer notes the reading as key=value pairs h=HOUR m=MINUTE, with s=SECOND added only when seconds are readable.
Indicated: h=12 m=30
